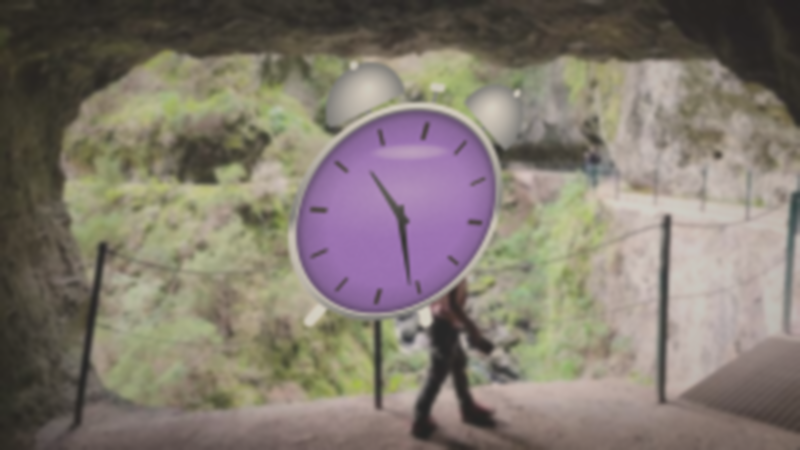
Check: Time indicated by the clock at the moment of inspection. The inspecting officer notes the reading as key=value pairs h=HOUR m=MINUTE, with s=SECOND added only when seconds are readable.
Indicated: h=10 m=26
